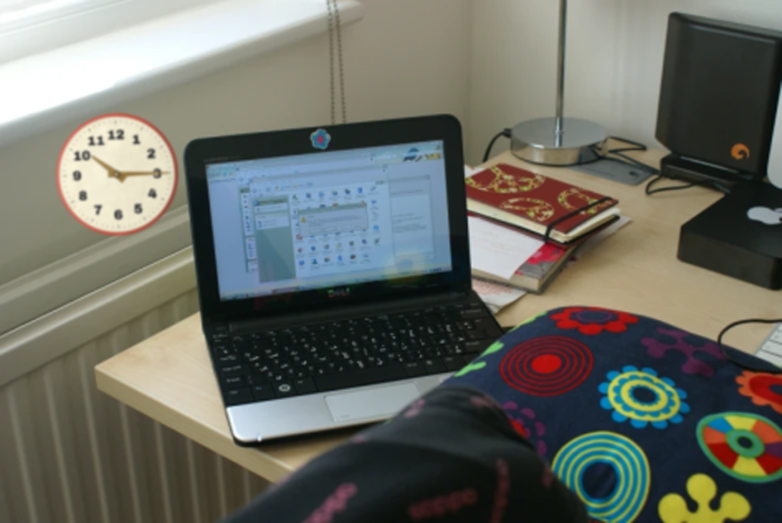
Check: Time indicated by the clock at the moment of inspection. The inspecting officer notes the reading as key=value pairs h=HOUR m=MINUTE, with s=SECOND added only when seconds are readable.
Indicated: h=10 m=15
